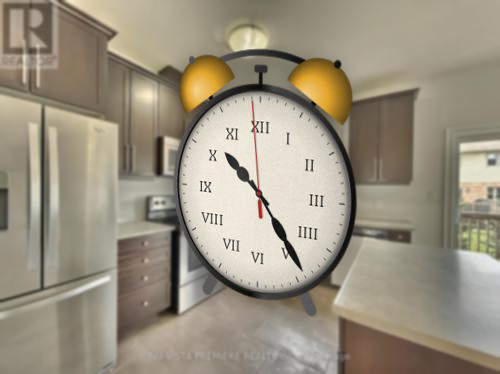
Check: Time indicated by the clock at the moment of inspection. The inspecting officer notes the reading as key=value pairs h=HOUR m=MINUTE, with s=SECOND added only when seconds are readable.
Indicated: h=10 m=23 s=59
